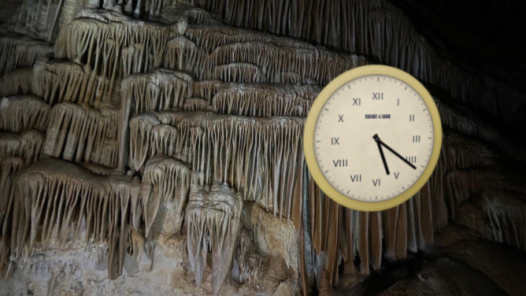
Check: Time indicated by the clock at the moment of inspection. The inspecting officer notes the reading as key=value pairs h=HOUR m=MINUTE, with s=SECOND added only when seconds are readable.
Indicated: h=5 m=21
